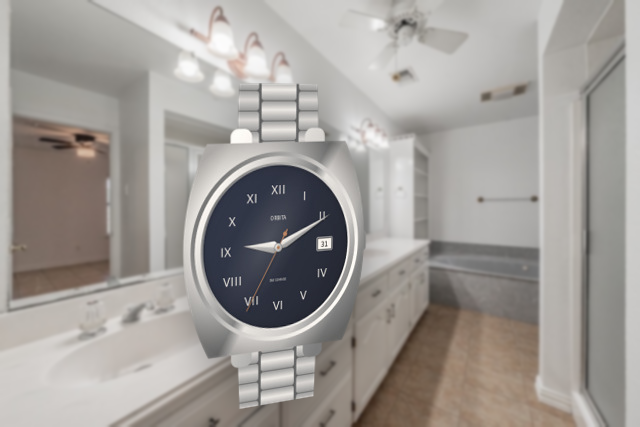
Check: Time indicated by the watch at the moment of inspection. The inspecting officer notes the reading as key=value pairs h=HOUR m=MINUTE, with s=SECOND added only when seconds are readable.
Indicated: h=9 m=10 s=35
